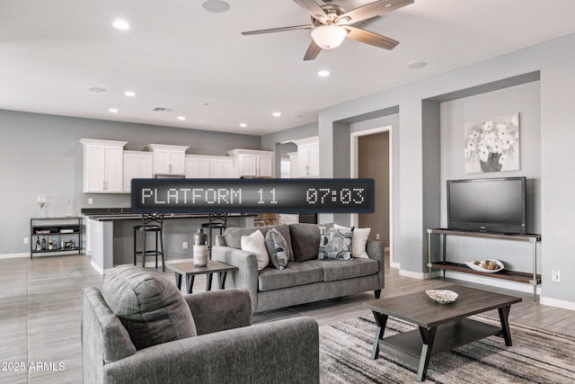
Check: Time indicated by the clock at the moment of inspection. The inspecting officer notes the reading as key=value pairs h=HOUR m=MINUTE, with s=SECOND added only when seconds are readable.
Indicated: h=7 m=3
